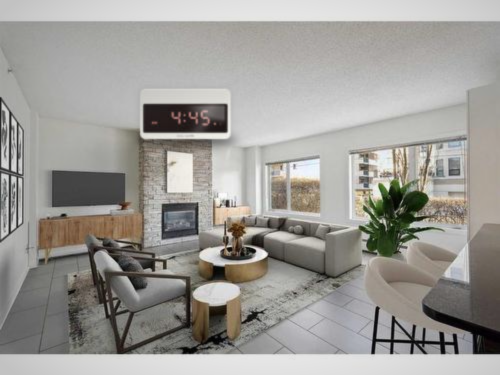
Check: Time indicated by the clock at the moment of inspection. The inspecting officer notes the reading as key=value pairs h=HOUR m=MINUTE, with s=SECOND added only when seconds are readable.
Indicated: h=4 m=45
